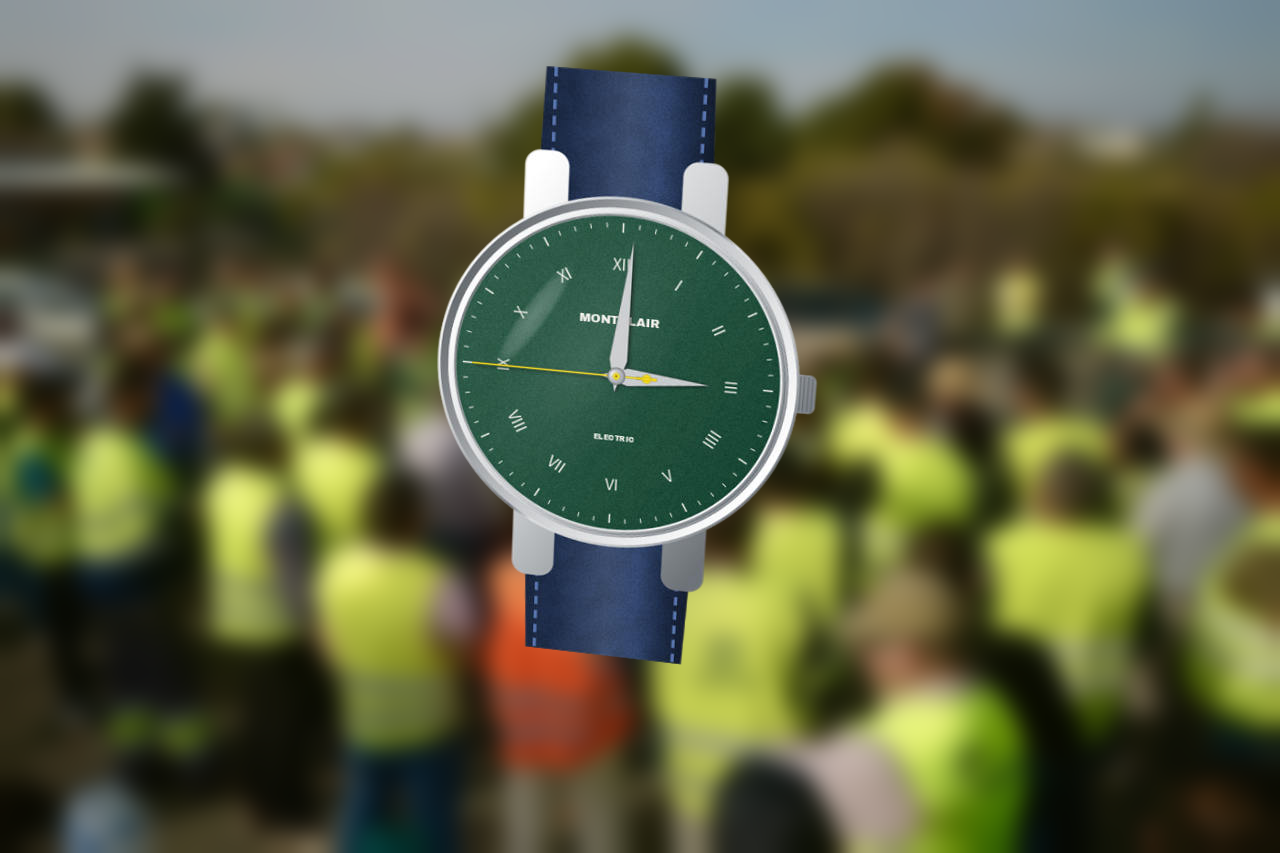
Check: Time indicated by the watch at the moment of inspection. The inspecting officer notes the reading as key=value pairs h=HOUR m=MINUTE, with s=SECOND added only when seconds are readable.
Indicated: h=3 m=0 s=45
